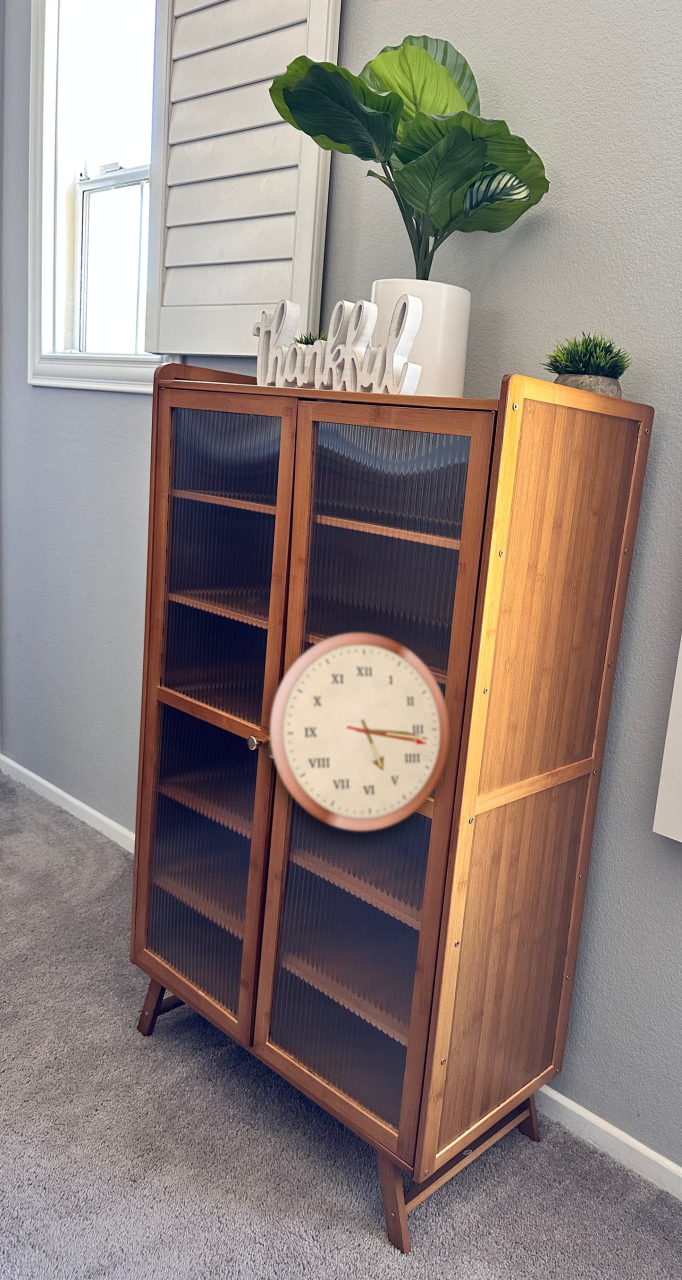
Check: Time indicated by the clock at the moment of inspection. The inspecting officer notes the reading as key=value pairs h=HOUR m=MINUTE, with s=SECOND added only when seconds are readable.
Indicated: h=5 m=16 s=17
